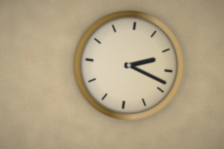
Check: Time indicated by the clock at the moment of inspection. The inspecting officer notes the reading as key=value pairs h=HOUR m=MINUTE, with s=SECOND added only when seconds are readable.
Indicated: h=2 m=18
